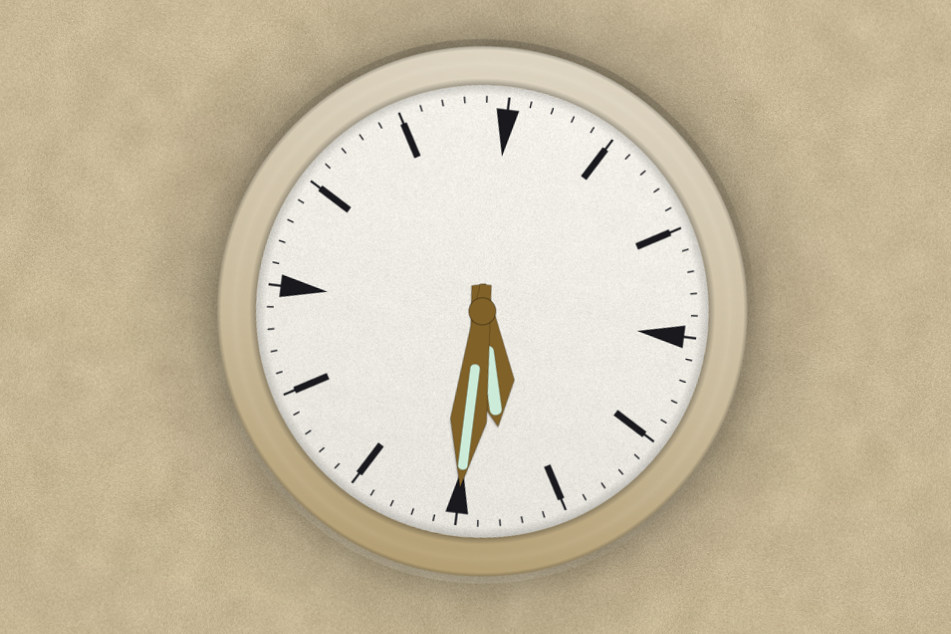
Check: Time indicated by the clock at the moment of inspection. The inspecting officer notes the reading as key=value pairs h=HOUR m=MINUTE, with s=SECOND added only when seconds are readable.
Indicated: h=5 m=30
